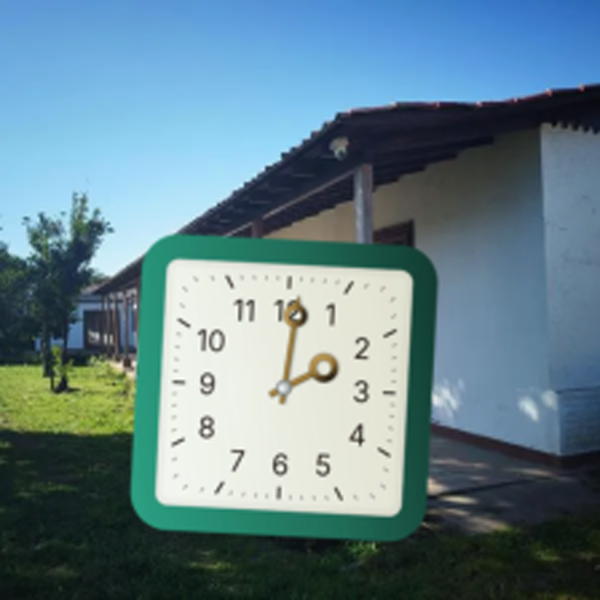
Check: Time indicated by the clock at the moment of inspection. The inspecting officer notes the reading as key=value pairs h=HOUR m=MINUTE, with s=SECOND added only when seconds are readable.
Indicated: h=2 m=1
